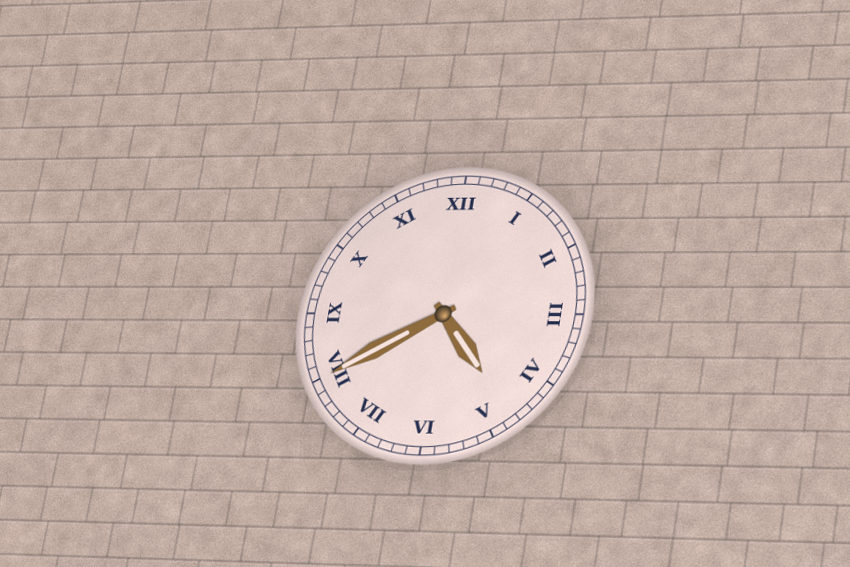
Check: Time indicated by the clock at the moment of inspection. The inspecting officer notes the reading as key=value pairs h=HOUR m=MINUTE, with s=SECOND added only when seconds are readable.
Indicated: h=4 m=40
